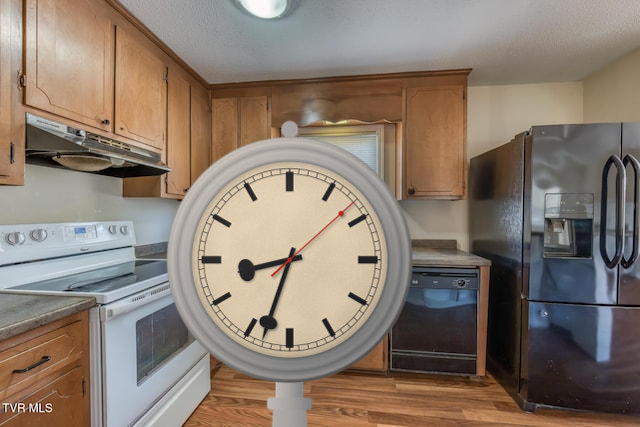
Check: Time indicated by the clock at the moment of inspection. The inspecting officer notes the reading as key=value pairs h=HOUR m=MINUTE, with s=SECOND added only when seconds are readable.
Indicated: h=8 m=33 s=8
